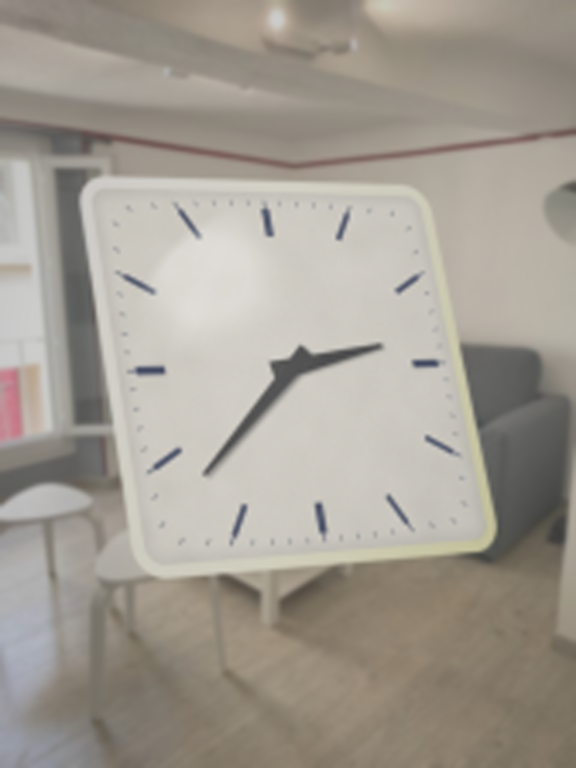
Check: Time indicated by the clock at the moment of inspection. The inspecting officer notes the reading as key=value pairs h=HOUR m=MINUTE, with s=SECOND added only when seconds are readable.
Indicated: h=2 m=38
